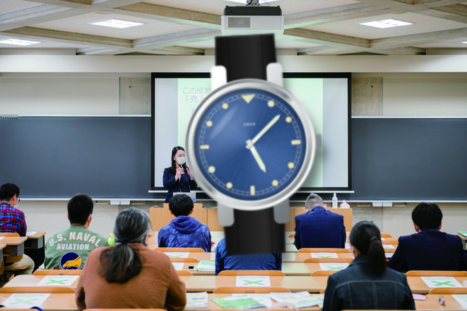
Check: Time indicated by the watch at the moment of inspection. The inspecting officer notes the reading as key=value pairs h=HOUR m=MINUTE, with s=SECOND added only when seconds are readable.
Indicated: h=5 m=8
